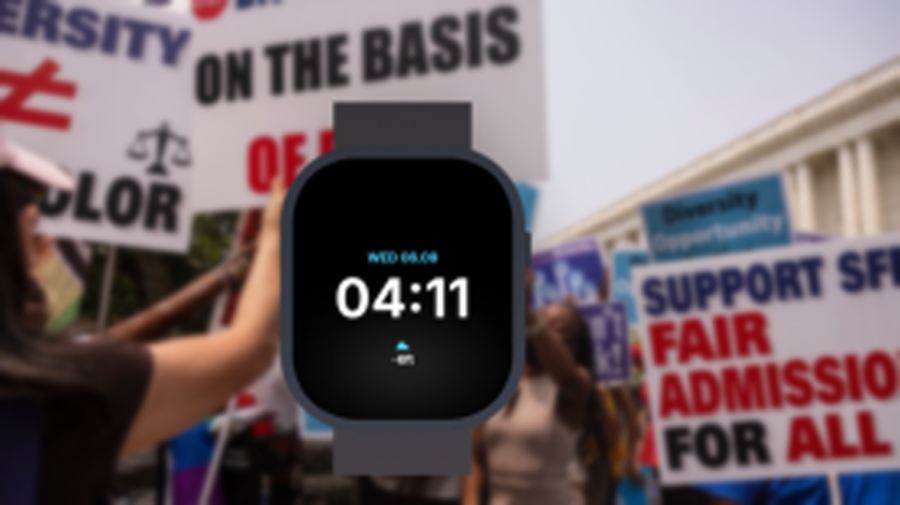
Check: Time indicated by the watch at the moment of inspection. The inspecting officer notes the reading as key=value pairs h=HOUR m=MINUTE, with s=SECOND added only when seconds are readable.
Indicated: h=4 m=11
